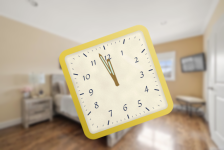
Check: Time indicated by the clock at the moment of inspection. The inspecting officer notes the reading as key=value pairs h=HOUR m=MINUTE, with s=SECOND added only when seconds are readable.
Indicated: h=11 m=58
